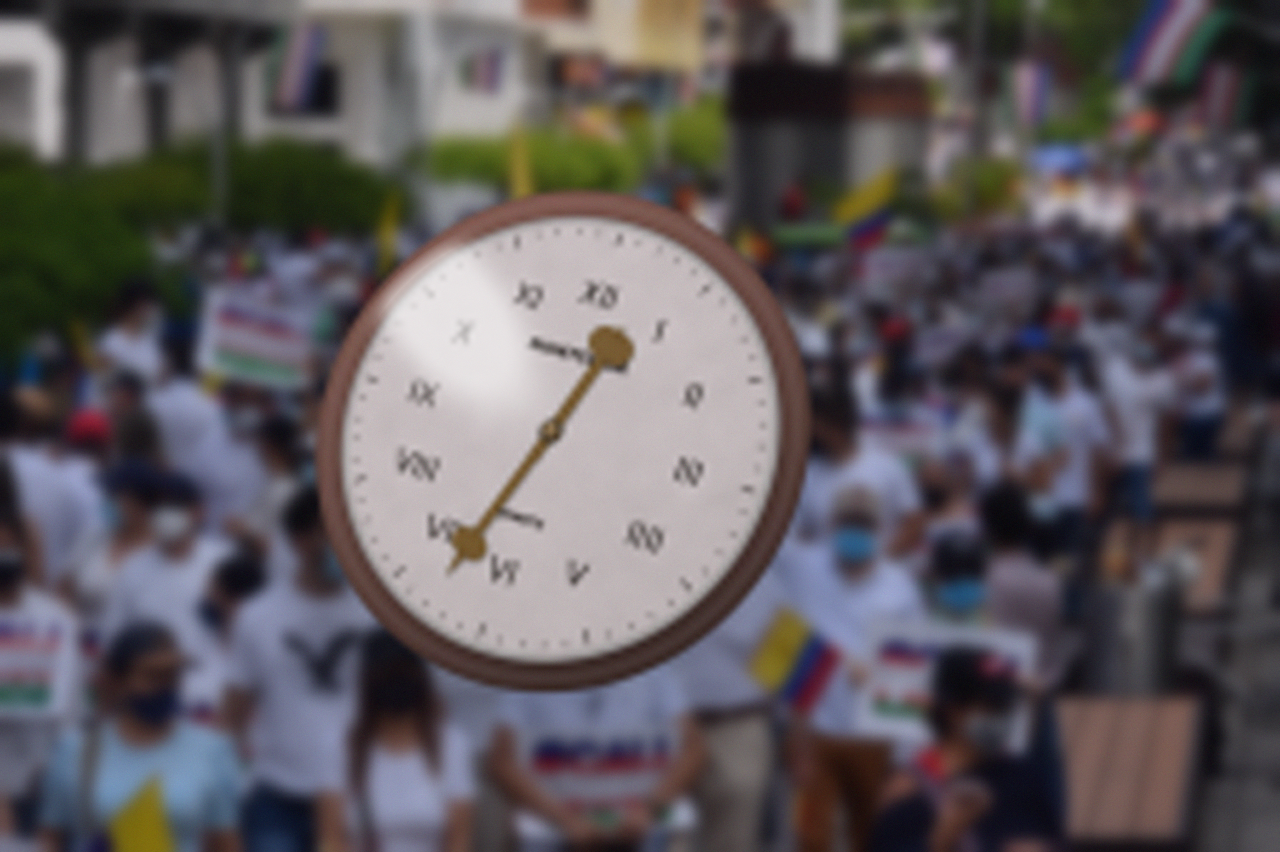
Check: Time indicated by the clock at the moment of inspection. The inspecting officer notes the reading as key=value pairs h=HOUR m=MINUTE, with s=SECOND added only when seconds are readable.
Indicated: h=12 m=33
